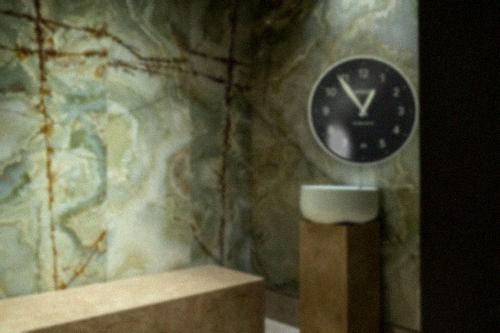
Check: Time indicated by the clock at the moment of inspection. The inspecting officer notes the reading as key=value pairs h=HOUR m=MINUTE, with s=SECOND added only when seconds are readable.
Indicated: h=12 m=54
